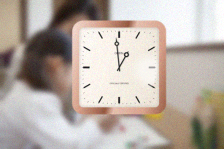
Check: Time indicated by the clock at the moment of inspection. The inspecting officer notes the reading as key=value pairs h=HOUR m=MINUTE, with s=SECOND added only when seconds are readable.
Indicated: h=12 m=59
